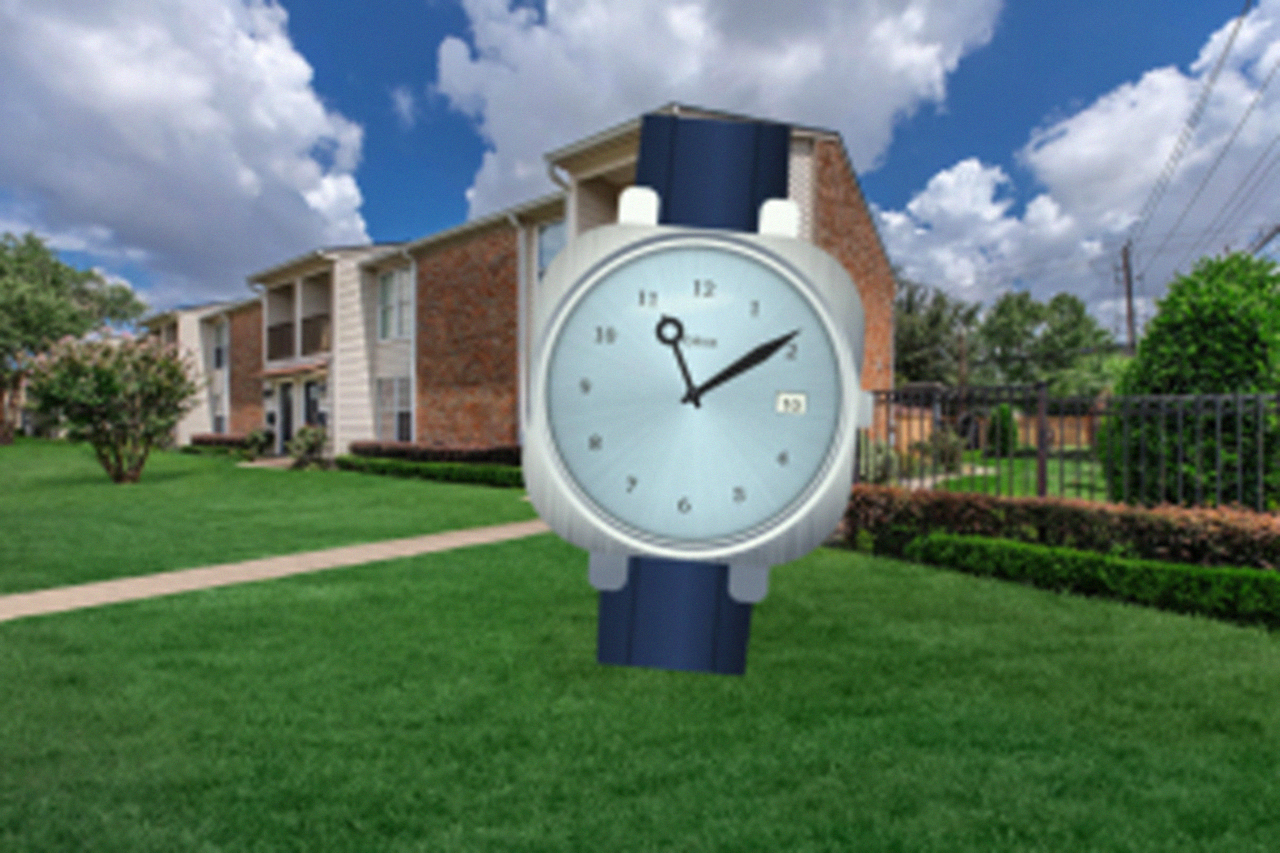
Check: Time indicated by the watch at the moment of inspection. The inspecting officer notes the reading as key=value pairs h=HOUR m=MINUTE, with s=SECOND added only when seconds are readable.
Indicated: h=11 m=9
